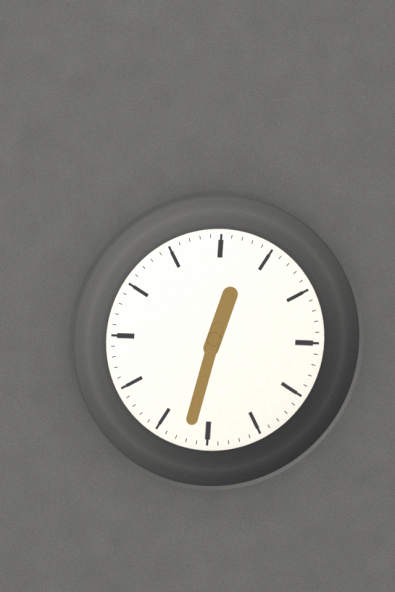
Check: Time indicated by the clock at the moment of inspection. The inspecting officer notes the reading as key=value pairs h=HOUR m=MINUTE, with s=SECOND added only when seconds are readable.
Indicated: h=12 m=32
